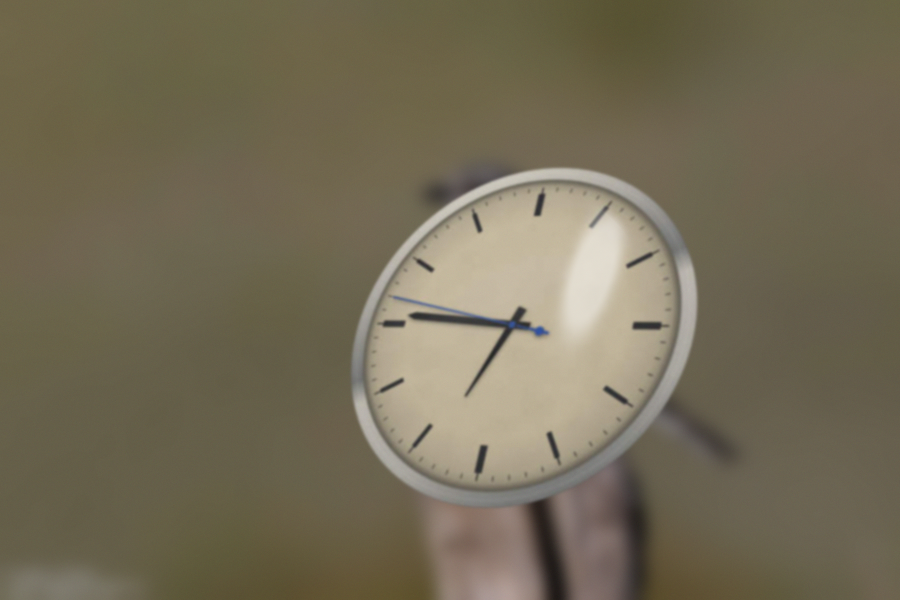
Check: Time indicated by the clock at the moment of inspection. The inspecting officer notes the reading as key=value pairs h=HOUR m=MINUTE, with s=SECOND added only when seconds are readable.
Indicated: h=6 m=45 s=47
